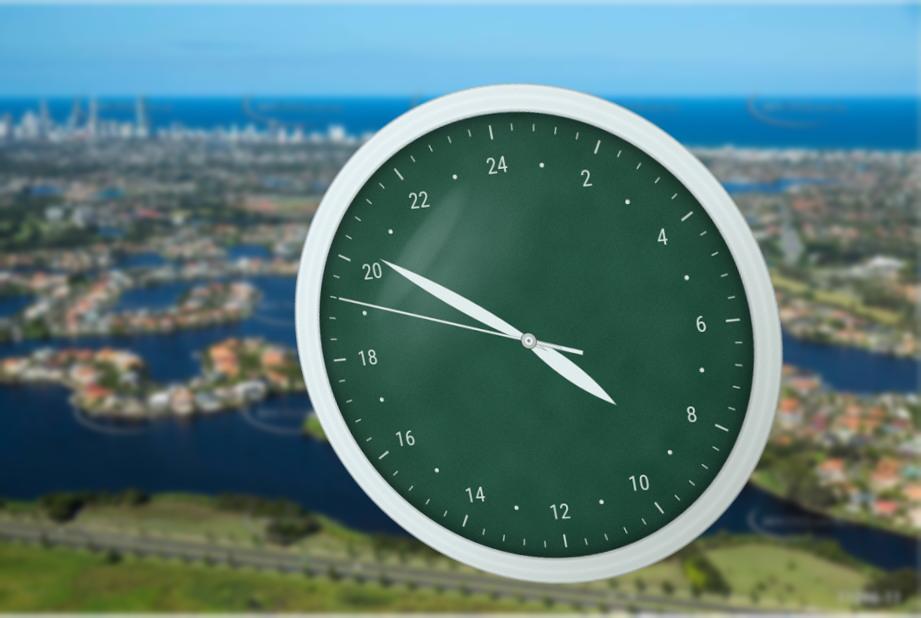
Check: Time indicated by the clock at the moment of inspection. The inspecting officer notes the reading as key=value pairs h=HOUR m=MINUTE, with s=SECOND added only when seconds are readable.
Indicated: h=8 m=50 s=48
